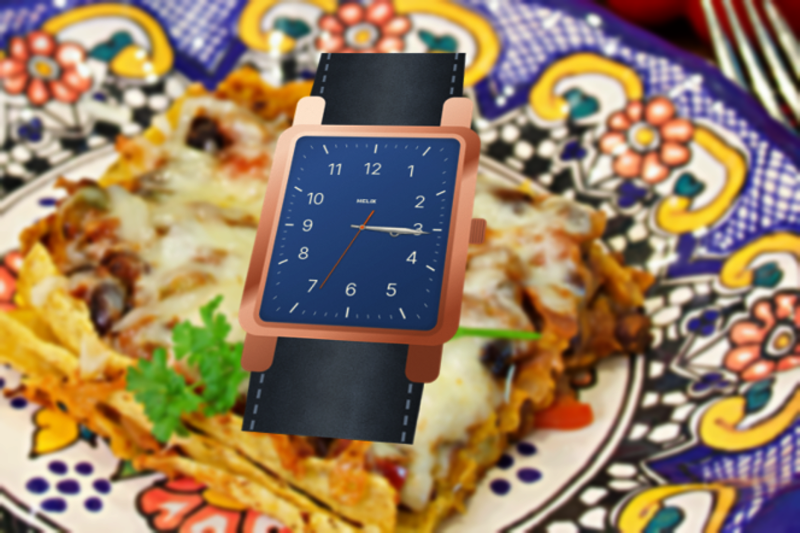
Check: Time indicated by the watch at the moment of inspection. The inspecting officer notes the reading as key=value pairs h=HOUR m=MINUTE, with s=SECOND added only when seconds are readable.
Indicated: h=3 m=15 s=34
